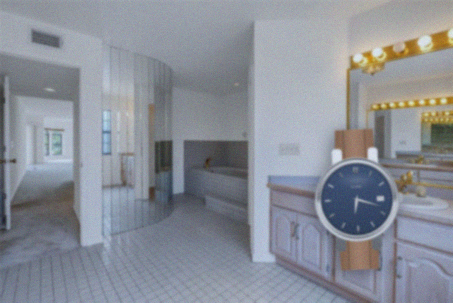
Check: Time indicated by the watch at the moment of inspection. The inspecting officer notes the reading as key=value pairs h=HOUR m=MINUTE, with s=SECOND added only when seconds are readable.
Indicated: h=6 m=18
